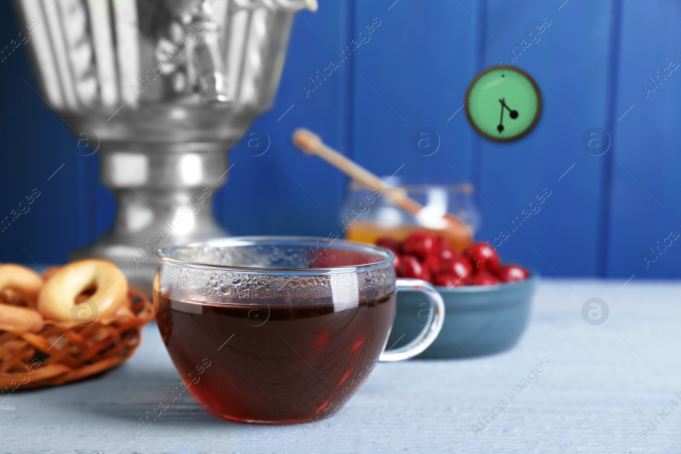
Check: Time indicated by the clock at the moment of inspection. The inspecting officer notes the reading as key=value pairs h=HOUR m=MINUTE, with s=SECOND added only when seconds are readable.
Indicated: h=4 m=31
